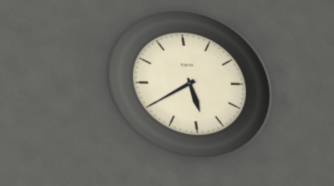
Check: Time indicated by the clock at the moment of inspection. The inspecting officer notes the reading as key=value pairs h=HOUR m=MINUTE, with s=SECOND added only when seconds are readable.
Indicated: h=5 m=40
